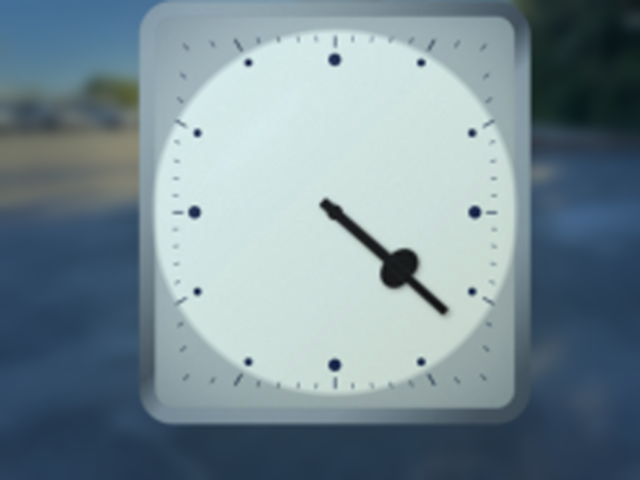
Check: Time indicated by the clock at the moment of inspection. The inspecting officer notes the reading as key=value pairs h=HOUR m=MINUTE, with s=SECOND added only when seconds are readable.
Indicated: h=4 m=22
